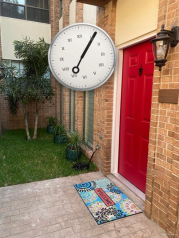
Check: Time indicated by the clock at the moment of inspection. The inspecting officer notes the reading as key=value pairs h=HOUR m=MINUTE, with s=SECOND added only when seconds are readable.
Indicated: h=7 m=6
